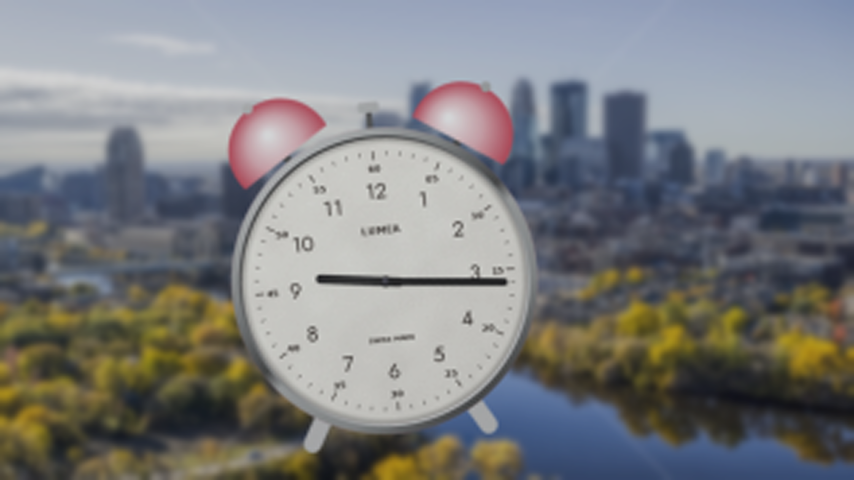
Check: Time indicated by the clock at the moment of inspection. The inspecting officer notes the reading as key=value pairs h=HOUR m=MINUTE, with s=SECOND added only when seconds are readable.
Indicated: h=9 m=16
